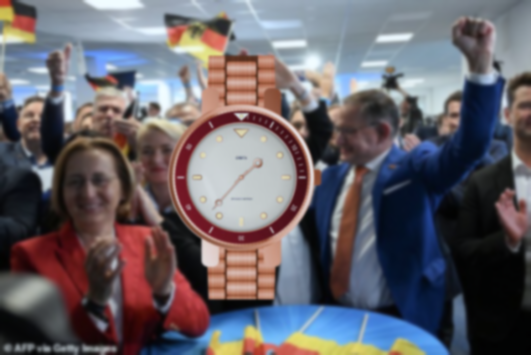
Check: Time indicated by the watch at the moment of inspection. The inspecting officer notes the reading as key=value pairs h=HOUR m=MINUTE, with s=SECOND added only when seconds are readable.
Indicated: h=1 m=37
